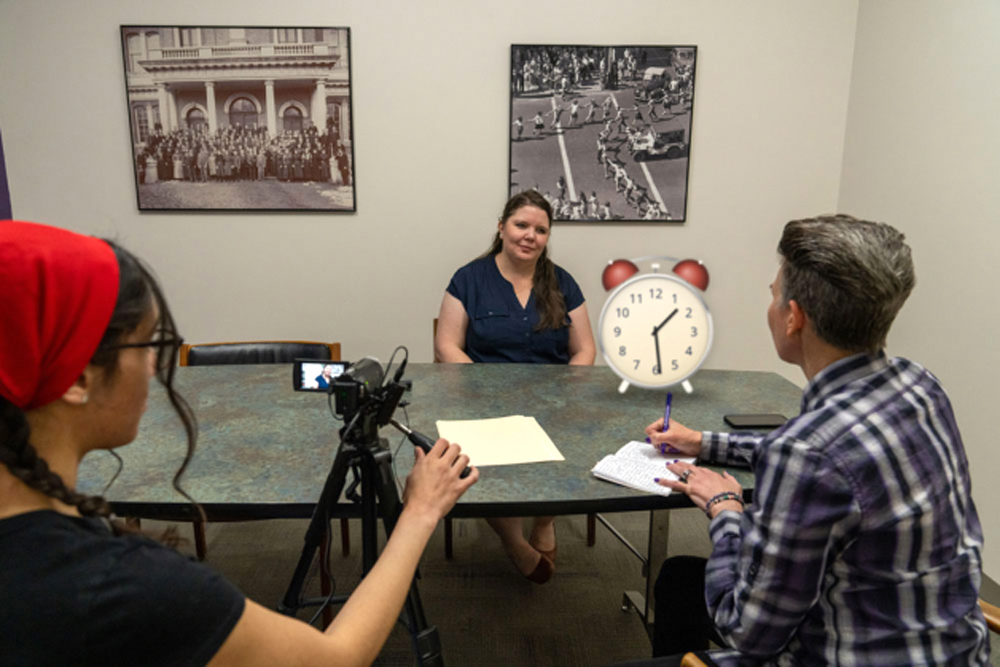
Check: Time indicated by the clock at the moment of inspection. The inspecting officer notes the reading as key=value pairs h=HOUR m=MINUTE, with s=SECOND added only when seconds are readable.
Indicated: h=1 m=29
